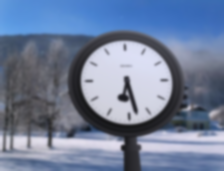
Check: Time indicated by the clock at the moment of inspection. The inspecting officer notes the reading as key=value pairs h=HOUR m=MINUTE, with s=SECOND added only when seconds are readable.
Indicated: h=6 m=28
